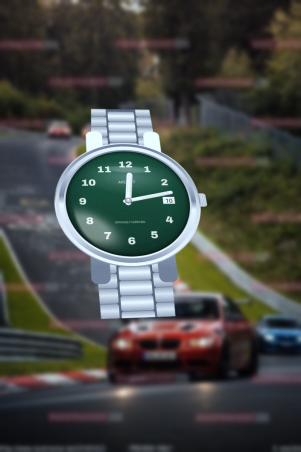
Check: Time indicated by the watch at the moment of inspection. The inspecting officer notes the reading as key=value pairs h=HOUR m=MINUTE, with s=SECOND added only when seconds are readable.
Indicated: h=12 m=13
